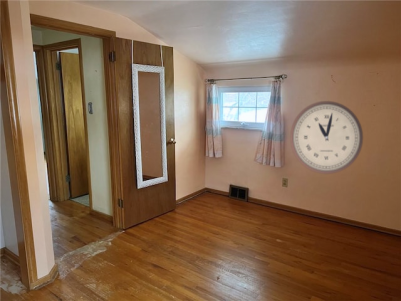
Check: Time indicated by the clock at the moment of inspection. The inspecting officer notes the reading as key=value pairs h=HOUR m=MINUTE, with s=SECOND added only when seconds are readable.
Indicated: h=11 m=2
